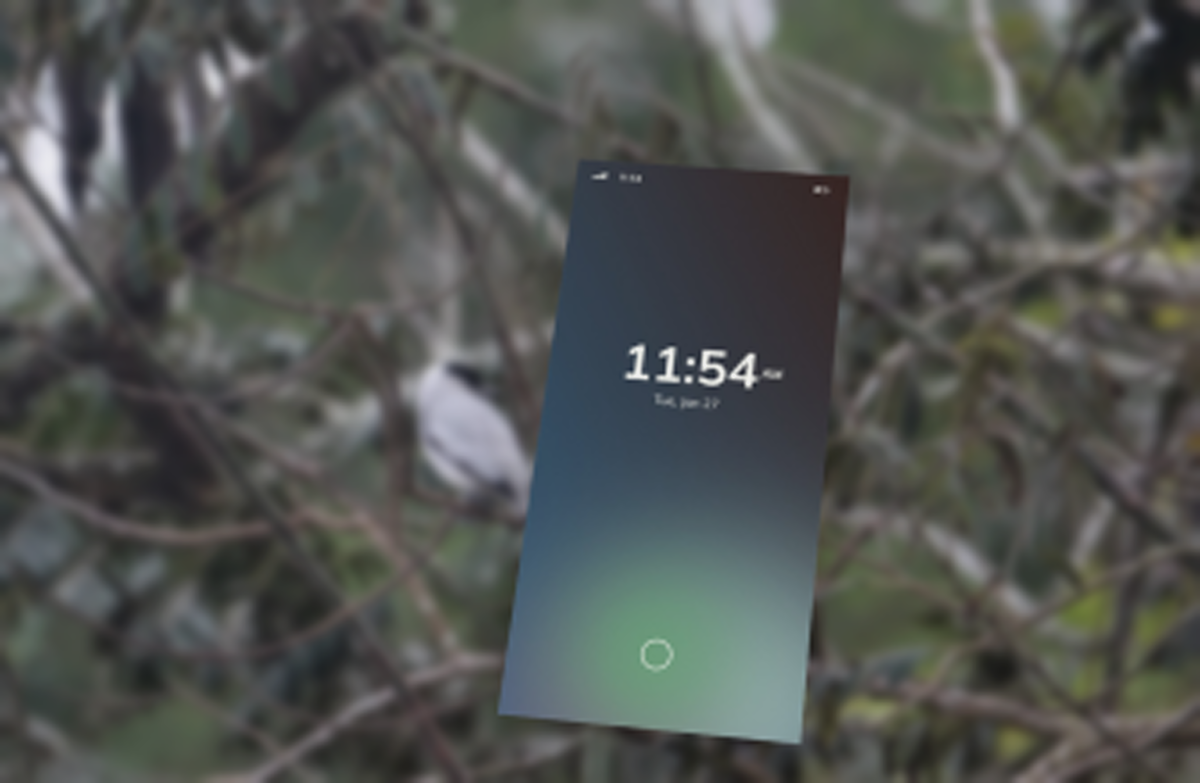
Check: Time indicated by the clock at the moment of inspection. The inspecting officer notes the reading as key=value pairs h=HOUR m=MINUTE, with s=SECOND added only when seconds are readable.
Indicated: h=11 m=54
